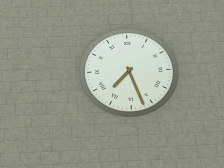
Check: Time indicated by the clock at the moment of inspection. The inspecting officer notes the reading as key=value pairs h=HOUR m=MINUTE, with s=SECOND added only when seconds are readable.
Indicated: h=7 m=27
